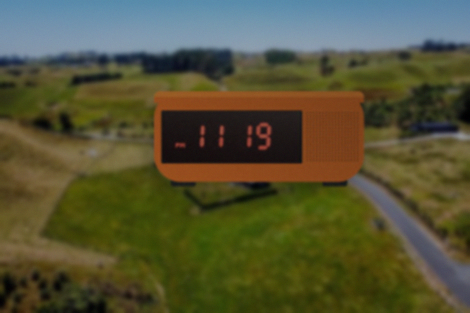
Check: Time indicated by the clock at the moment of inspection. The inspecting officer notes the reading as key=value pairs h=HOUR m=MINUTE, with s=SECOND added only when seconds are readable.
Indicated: h=11 m=19
